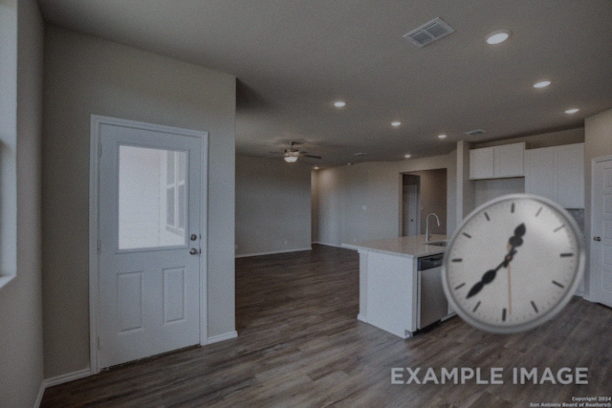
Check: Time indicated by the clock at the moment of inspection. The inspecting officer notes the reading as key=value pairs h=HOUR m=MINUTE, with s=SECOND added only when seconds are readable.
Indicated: h=12 m=37 s=29
